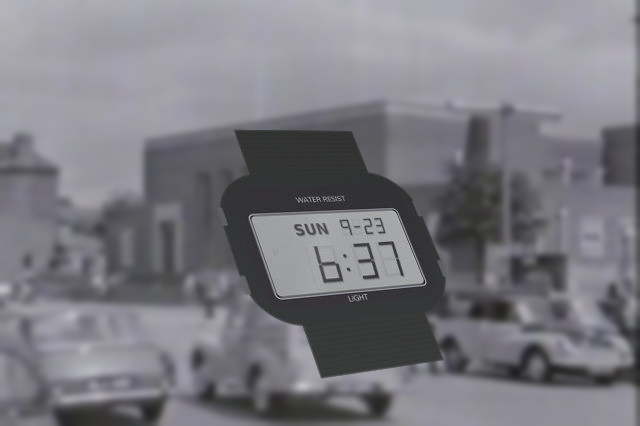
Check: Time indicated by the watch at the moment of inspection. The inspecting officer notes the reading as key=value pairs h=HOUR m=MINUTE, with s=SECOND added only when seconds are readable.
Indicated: h=6 m=37
